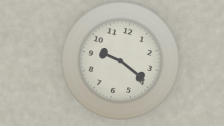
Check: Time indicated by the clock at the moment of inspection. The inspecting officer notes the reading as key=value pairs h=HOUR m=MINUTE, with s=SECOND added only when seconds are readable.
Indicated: h=9 m=19
